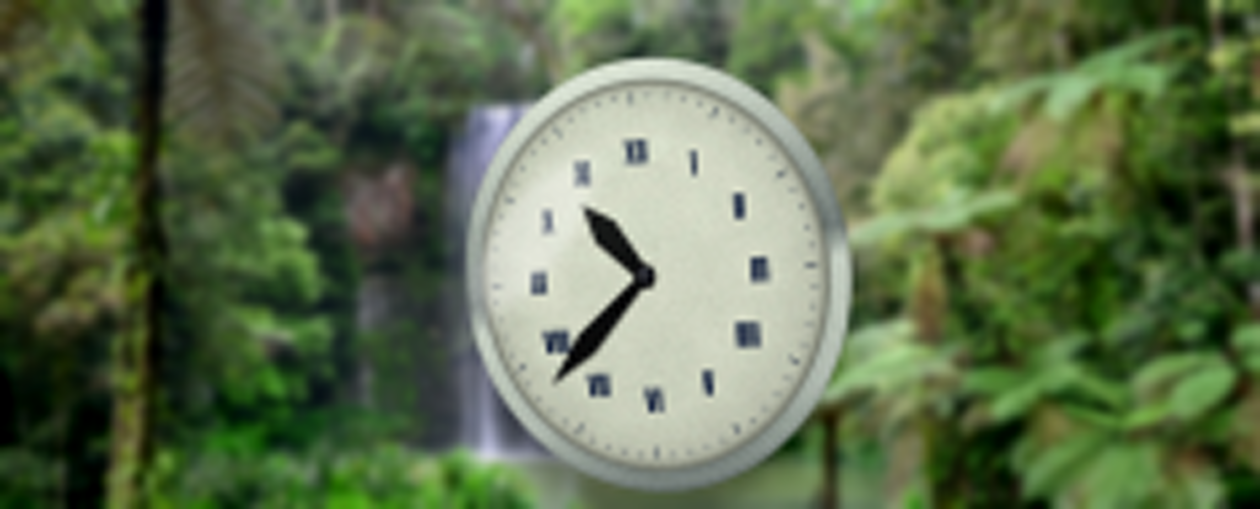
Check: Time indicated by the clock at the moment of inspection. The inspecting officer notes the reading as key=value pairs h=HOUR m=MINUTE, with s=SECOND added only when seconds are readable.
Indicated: h=10 m=38
